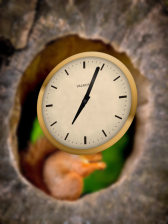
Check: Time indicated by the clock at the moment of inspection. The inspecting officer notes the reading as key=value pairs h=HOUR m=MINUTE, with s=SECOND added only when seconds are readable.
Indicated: h=7 m=4
